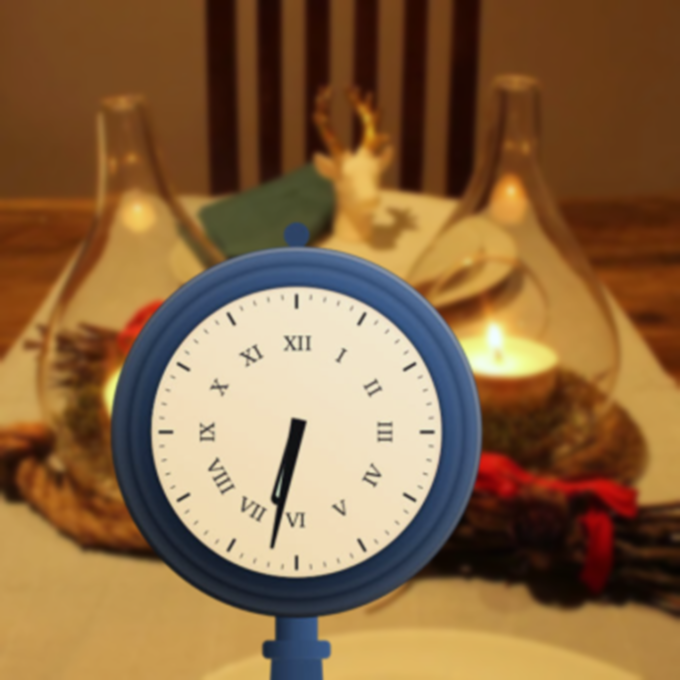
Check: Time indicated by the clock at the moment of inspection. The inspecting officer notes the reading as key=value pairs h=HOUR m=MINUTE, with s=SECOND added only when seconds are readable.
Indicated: h=6 m=32
